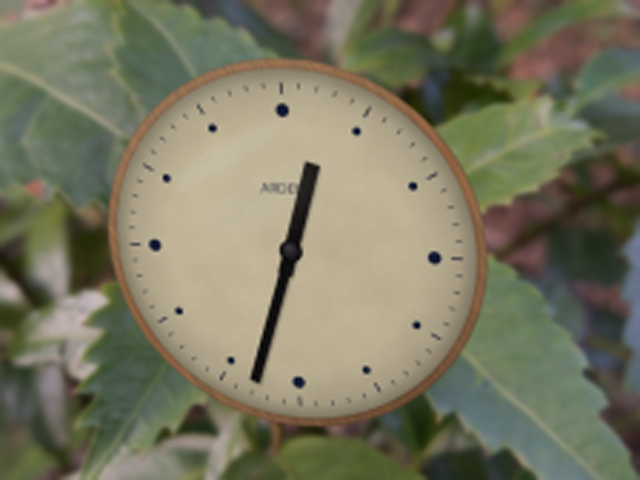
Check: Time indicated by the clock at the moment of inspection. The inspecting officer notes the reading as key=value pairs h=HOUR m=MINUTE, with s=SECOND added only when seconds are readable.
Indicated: h=12 m=33
